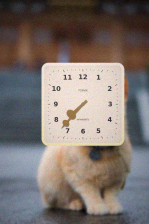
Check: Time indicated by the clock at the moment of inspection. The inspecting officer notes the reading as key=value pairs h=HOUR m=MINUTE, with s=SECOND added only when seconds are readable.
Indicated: h=7 m=37
